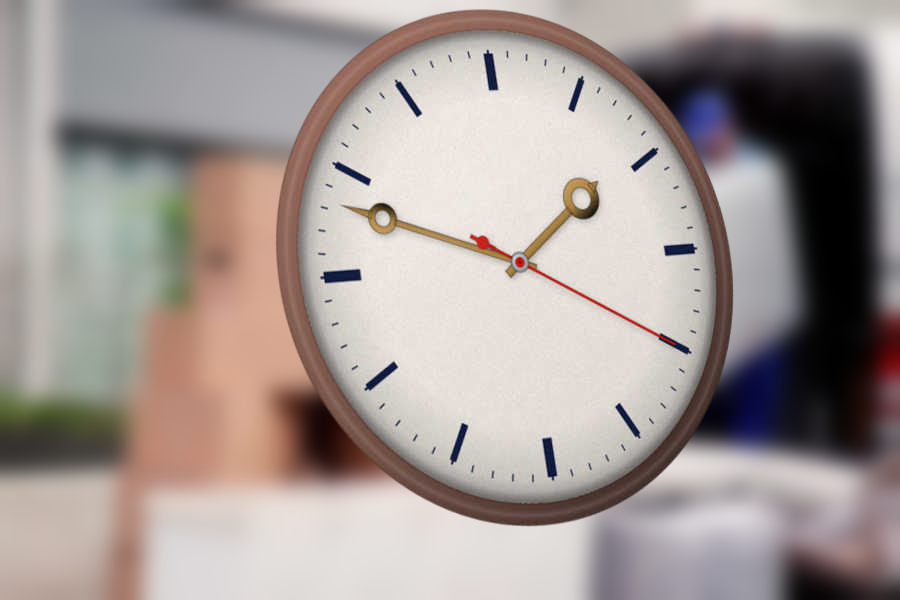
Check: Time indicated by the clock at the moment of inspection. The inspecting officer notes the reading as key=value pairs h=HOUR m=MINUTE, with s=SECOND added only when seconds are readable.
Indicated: h=1 m=48 s=20
